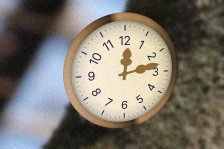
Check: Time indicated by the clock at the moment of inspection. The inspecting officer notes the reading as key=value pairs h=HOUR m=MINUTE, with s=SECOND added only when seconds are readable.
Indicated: h=12 m=13
